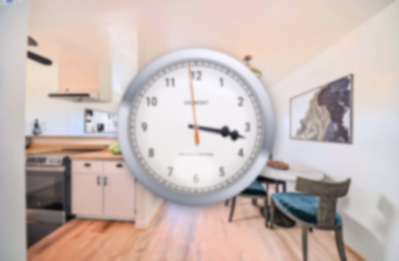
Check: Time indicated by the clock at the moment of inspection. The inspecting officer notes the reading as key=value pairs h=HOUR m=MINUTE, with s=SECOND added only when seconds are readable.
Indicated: h=3 m=16 s=59
